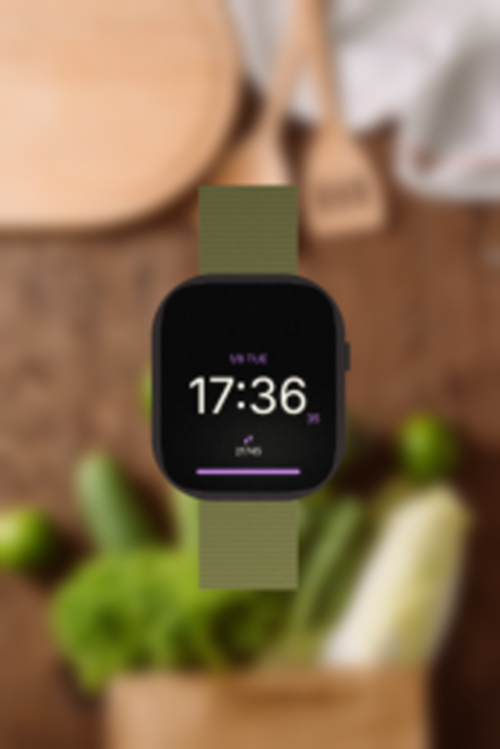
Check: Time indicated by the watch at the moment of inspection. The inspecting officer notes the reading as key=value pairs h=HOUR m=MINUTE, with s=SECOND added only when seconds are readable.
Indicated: h=17 m=36
